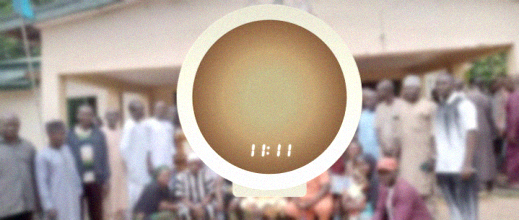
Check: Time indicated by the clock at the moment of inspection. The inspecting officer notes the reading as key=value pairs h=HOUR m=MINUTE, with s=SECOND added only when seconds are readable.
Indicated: h=11 m=11
